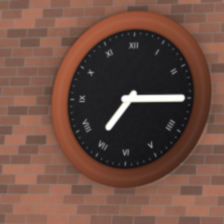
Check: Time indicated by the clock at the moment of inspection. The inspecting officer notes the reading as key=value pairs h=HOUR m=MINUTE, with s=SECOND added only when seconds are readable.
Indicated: h=7 m=15
